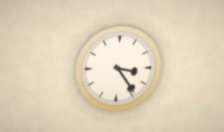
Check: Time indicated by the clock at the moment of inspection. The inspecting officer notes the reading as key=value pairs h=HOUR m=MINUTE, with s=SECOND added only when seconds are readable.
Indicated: h=3 m=24
